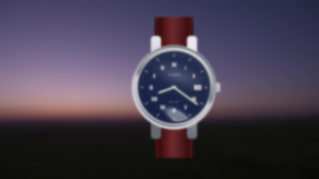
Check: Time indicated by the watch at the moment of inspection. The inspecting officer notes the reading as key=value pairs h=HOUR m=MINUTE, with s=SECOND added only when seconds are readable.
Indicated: h=8 m=21
